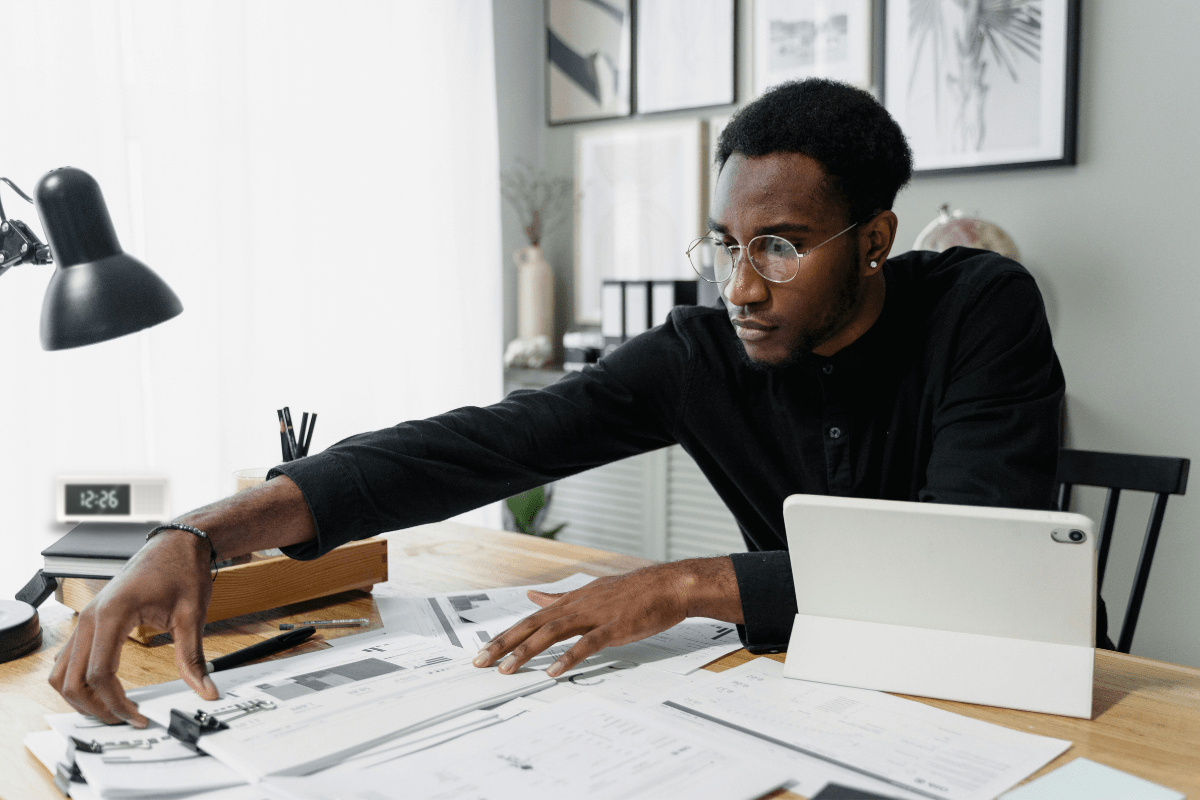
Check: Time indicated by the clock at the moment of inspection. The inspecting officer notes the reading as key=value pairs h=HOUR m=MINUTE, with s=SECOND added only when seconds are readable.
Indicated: h=12 m=26
